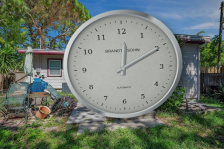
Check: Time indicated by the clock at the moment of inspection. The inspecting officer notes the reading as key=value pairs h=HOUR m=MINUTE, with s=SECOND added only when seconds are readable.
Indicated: h=12 m=10
